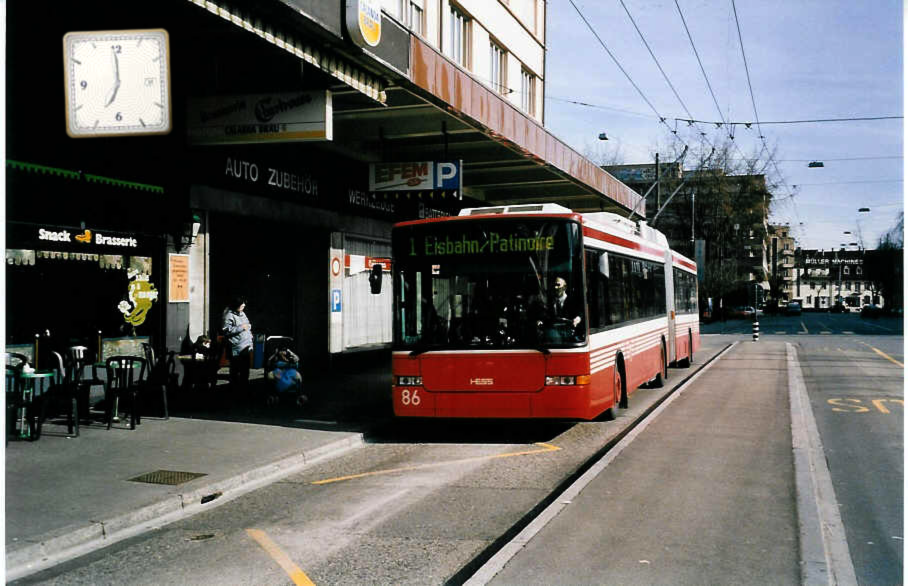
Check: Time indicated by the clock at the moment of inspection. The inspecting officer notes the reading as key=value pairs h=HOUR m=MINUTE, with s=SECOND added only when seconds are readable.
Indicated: h=6 m=59
